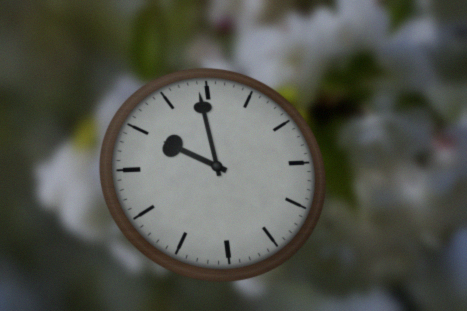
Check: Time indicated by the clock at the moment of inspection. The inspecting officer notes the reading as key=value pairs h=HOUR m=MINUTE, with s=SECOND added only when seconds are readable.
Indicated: h=9 m=59
